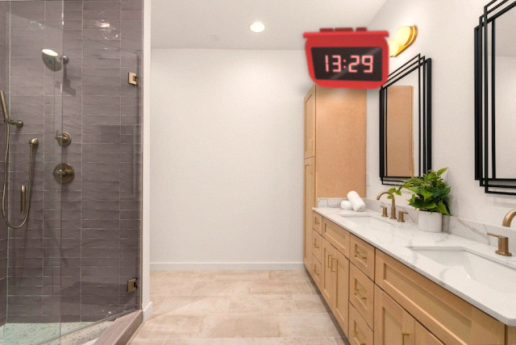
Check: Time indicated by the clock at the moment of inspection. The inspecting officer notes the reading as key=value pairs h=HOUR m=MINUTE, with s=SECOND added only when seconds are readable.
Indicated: h=13 m=29
